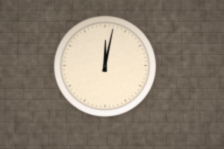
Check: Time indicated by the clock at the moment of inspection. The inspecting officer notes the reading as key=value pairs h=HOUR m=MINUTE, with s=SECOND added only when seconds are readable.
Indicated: h=12 m=2
